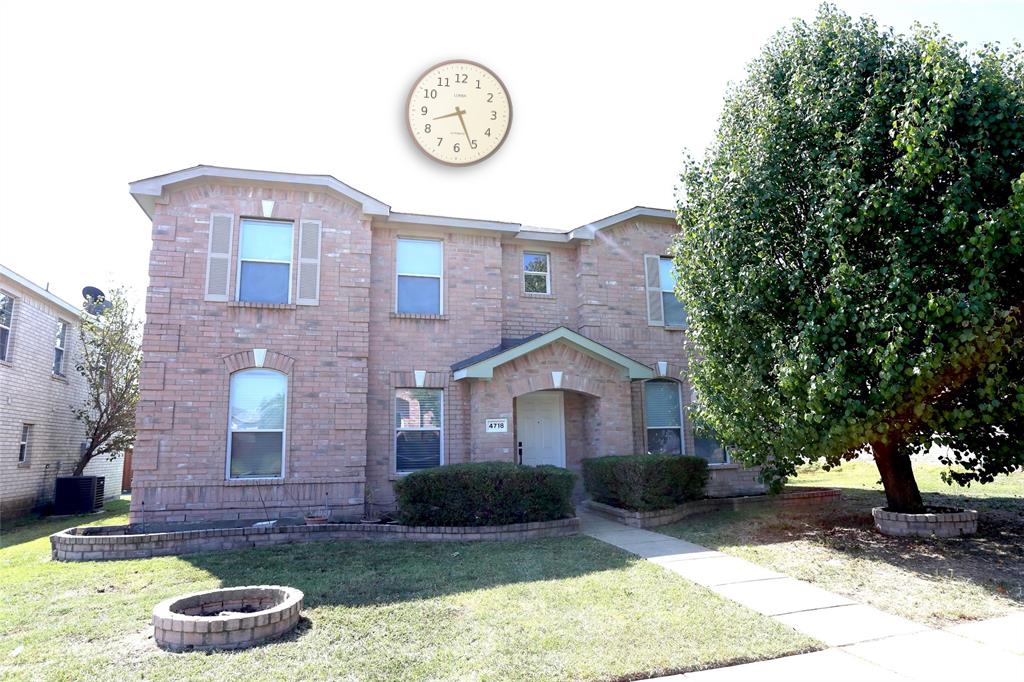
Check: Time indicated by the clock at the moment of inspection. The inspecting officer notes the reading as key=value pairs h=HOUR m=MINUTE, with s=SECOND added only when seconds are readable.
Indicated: h=8 m=26
